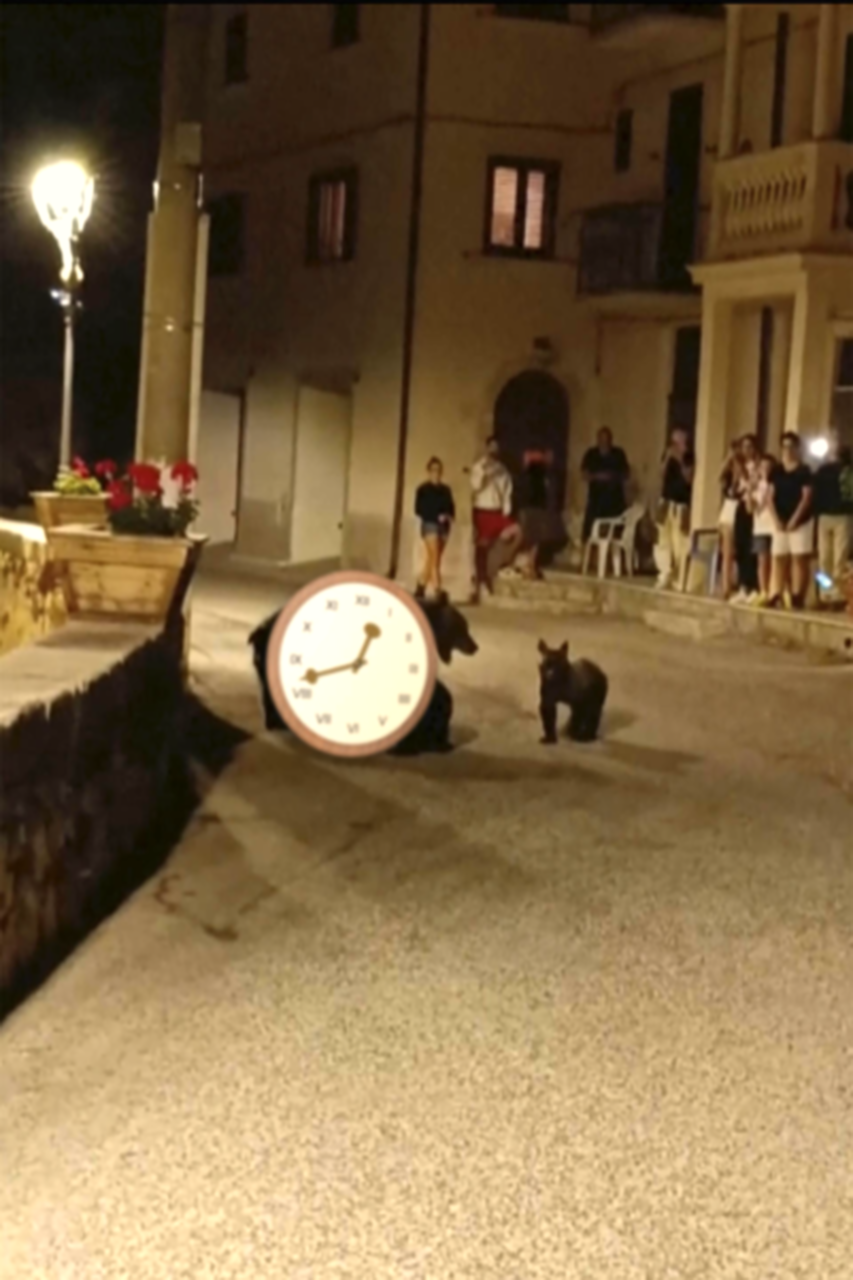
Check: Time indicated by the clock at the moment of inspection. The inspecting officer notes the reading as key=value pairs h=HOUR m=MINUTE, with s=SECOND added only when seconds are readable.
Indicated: h=12 m=42
